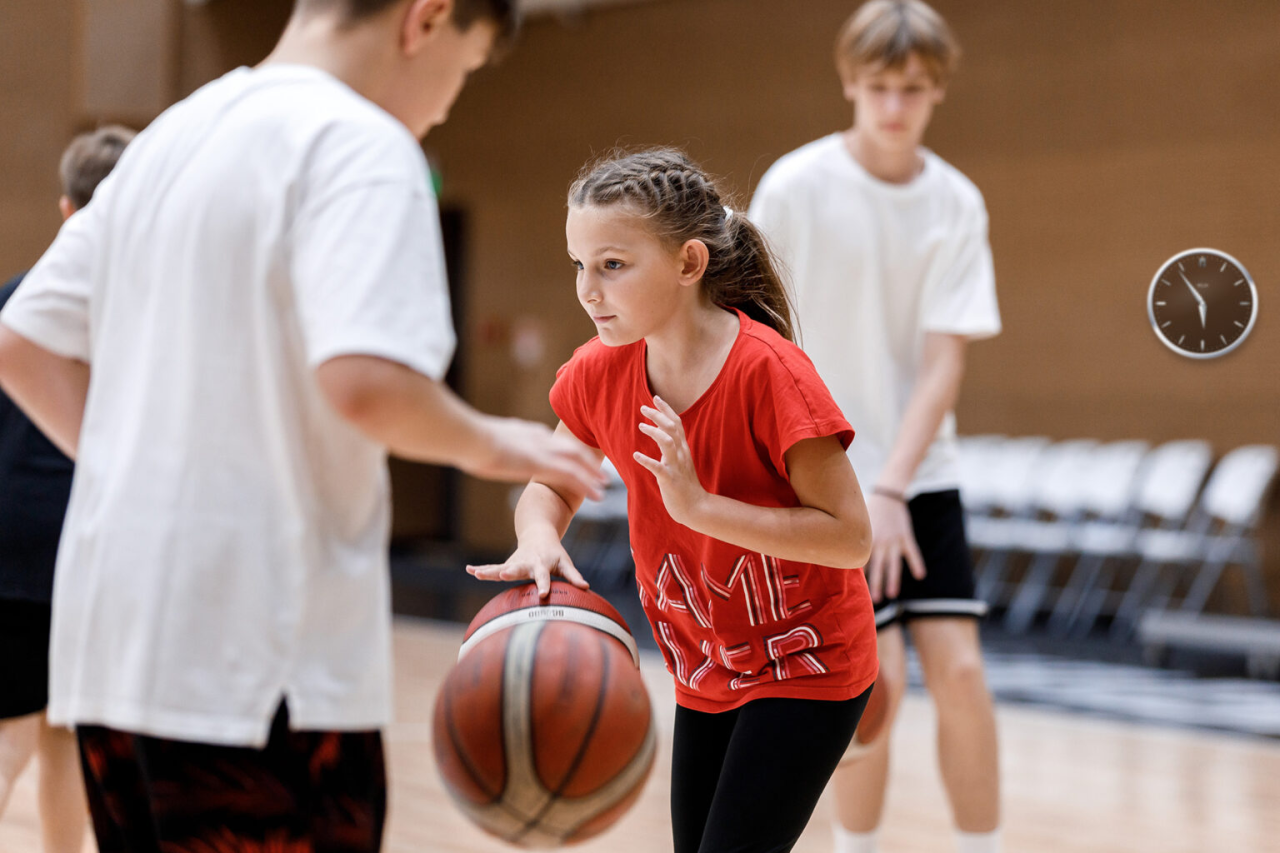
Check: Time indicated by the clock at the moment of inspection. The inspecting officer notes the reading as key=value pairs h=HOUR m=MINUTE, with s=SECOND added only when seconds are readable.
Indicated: h=5 m=54
